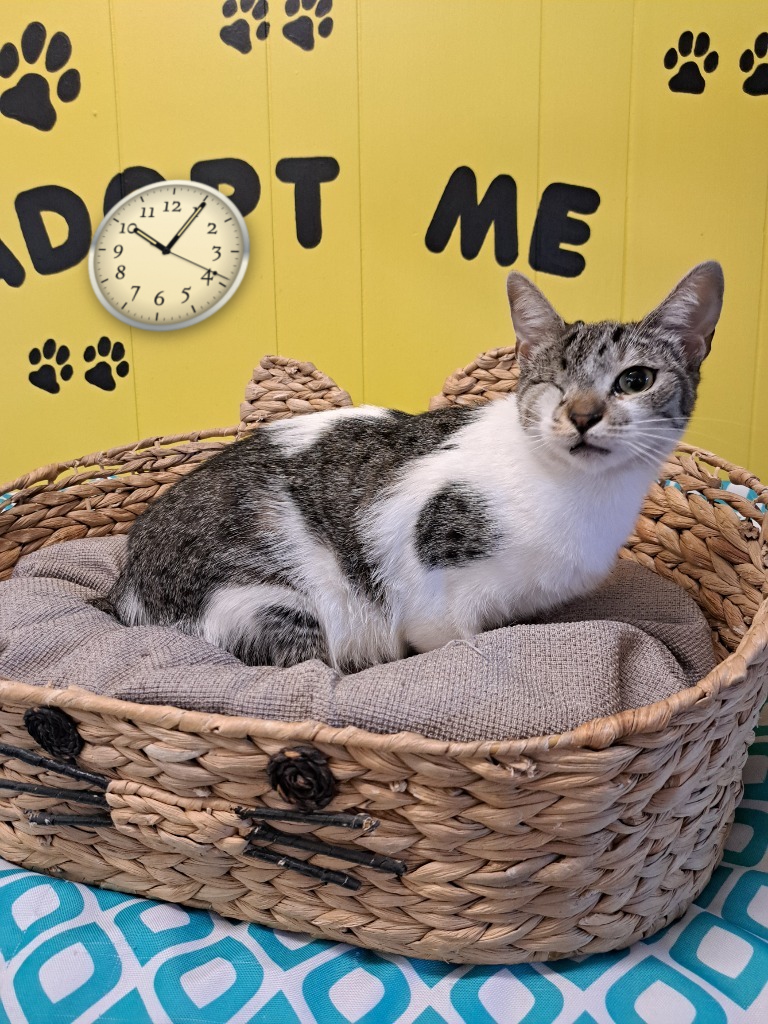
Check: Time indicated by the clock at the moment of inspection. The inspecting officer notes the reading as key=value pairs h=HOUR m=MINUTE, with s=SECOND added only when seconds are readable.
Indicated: h=10 m=5 s=19
